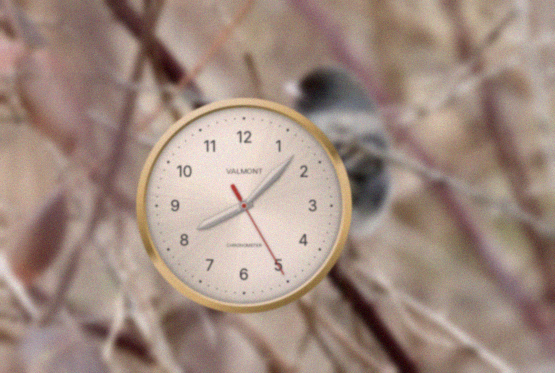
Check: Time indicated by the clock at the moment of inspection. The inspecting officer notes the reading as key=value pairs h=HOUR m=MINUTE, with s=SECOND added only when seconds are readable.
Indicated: h=8 m=7 s=25
